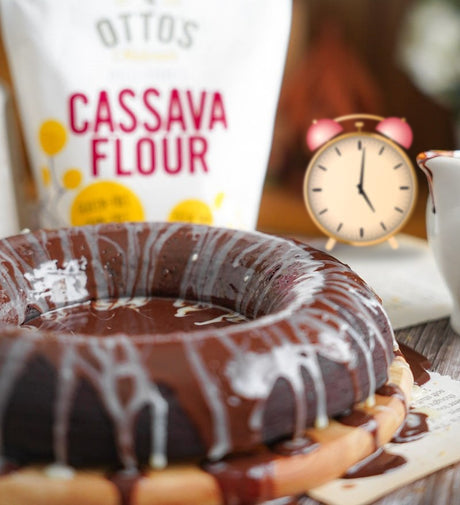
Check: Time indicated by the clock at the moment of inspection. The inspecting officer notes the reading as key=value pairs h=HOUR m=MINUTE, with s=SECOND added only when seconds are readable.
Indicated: h=5 m=1
